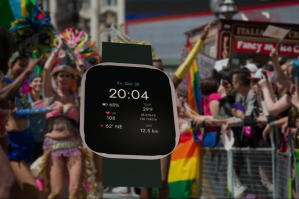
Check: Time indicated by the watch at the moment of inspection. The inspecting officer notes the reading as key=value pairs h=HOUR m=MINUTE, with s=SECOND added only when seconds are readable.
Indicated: h=20 m=4
